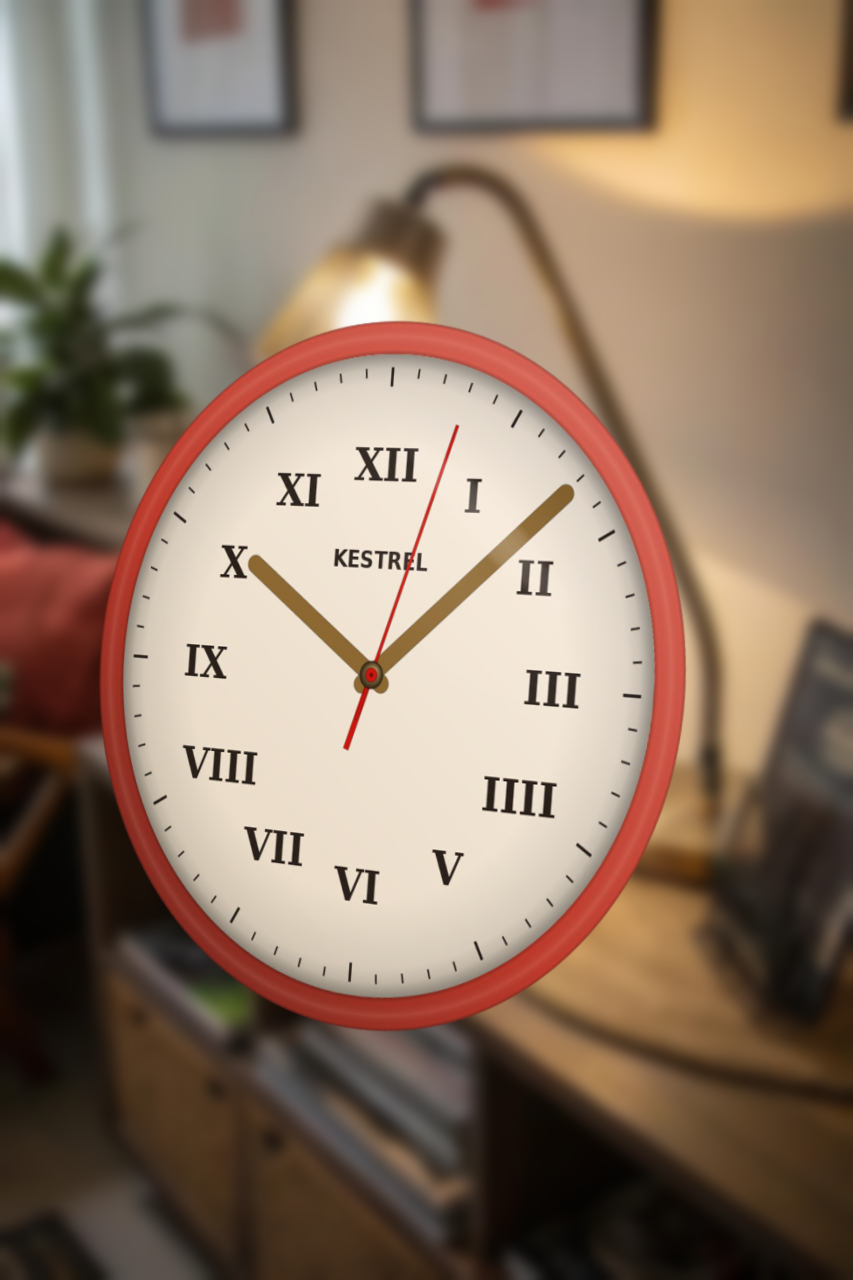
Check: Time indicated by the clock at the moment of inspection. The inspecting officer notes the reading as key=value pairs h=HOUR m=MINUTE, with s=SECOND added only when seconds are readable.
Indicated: h=10 m=8 s=3
